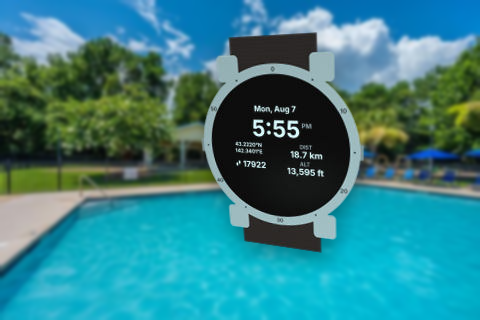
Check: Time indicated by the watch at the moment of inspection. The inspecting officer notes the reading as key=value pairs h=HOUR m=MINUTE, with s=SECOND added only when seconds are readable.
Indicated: h=5 m=55
